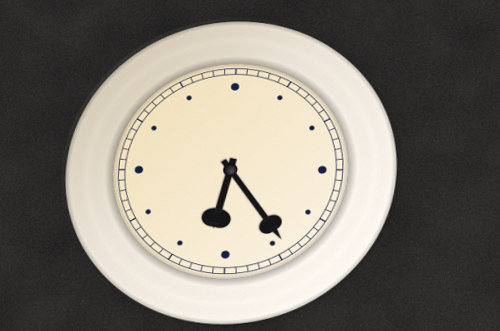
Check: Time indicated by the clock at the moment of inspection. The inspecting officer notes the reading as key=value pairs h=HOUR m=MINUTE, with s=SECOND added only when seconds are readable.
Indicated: h=6 m=24
